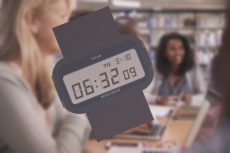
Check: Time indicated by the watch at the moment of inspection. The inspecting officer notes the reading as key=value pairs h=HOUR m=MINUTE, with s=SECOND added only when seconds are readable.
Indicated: h=6 m=32 s=9
